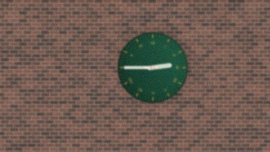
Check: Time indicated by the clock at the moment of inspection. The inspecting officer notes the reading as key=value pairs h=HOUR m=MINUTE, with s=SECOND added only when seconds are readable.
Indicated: h=2 m=45
